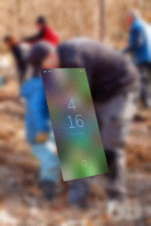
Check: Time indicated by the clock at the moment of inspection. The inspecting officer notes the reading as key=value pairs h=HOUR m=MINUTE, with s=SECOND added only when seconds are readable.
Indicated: h=4 m=16
